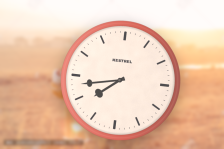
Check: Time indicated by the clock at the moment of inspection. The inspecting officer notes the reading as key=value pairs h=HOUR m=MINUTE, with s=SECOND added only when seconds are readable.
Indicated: h=7 m=43
